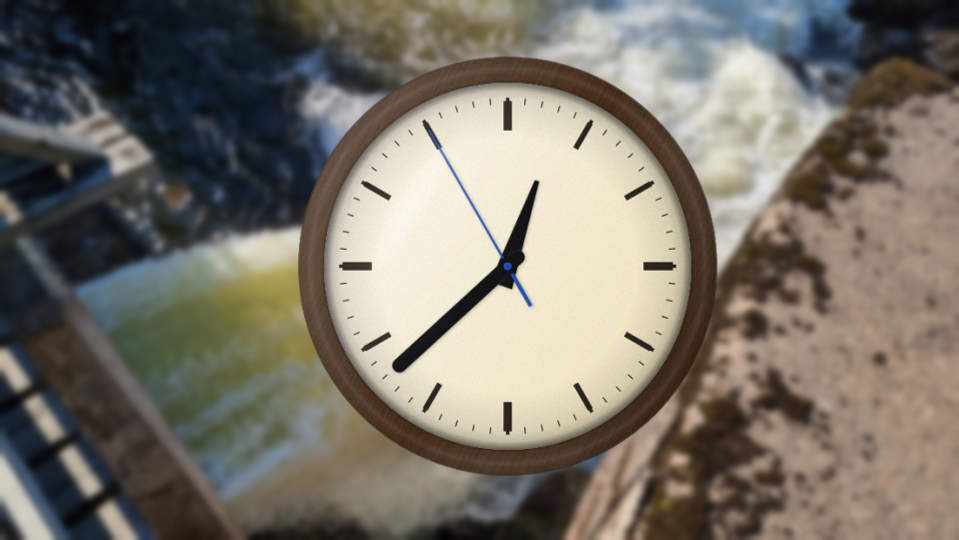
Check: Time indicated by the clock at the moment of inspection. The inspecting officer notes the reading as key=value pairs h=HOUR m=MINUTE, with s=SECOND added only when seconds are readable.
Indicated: h=12 m=37 s=55
